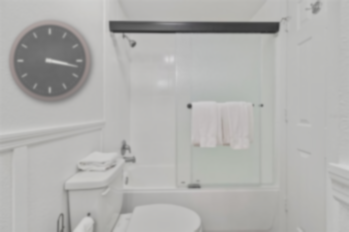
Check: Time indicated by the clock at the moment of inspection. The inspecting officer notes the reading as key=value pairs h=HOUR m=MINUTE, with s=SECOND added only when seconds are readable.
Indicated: h=3 m=17
